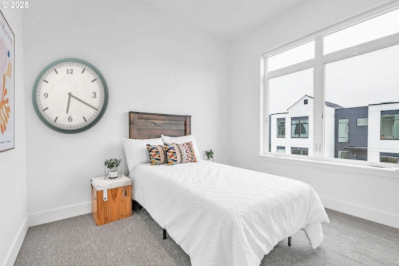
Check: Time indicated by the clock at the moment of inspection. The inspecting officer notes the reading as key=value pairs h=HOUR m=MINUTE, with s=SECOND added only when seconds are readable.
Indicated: h=6 m=20
